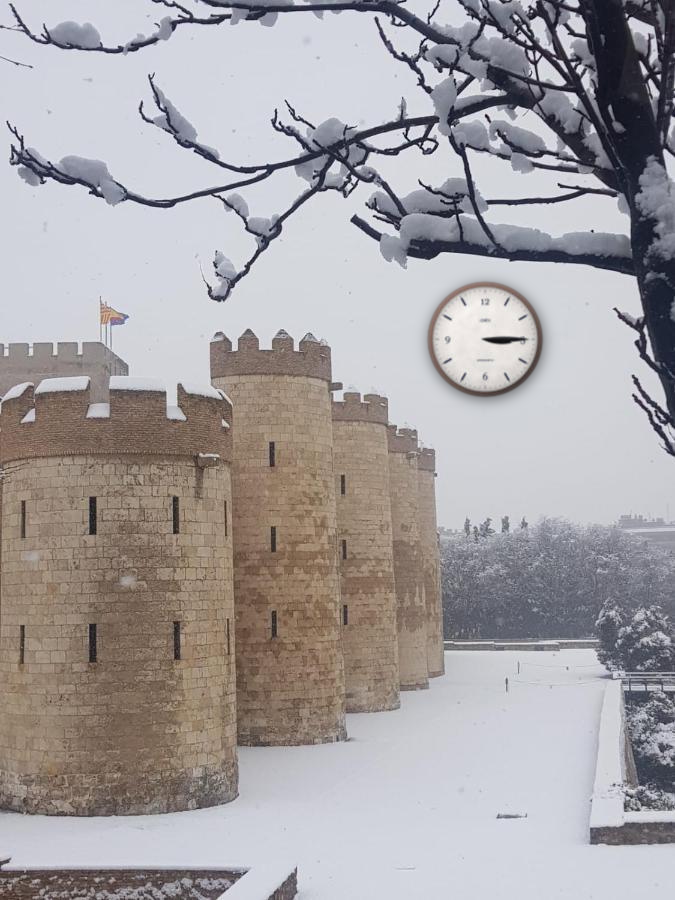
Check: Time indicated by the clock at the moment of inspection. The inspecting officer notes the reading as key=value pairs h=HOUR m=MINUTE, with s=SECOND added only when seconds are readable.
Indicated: h=3 m=15
